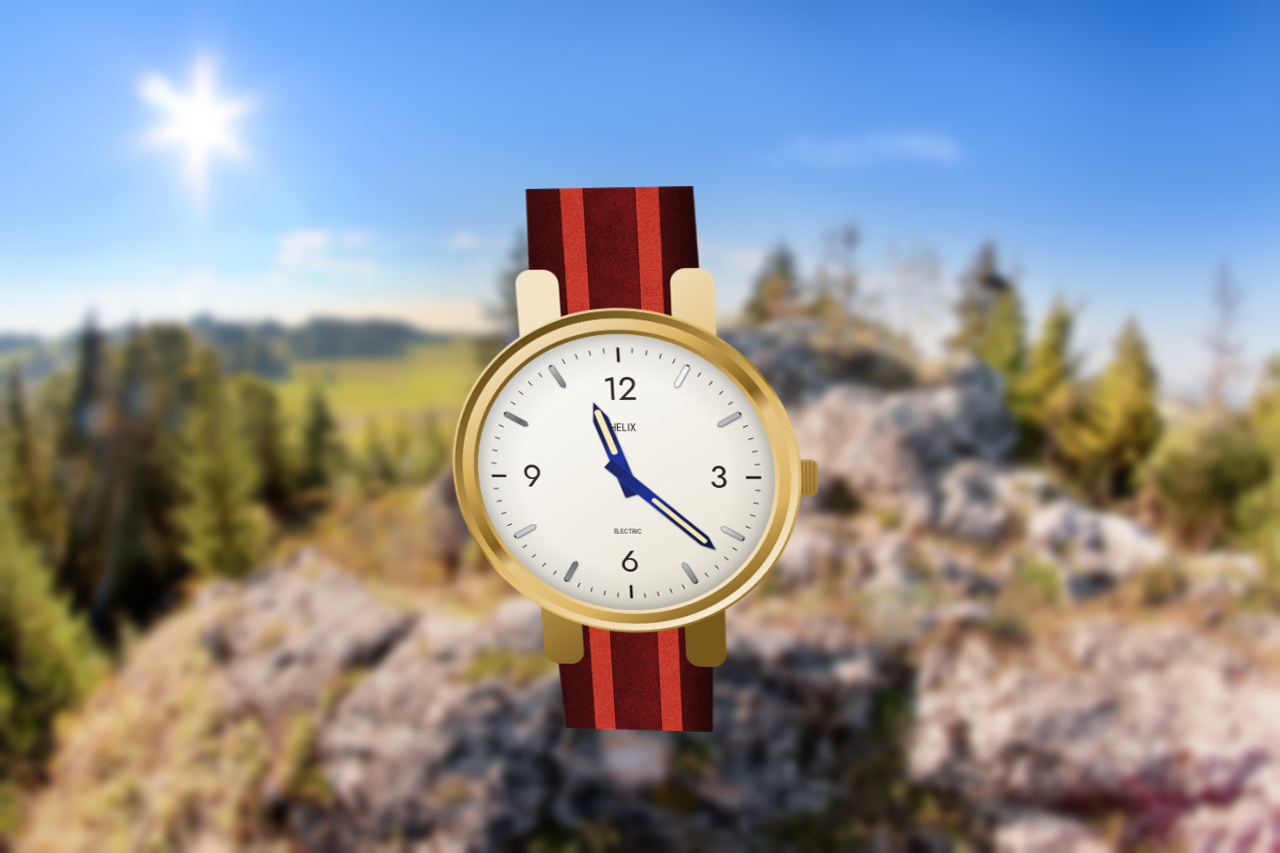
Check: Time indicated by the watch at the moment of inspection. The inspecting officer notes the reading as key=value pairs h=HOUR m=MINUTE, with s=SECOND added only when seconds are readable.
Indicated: h=11 m=22
